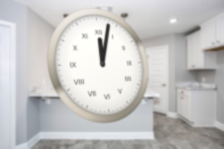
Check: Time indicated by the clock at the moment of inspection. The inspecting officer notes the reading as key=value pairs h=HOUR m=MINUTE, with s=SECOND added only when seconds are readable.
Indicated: h=12 m=3
